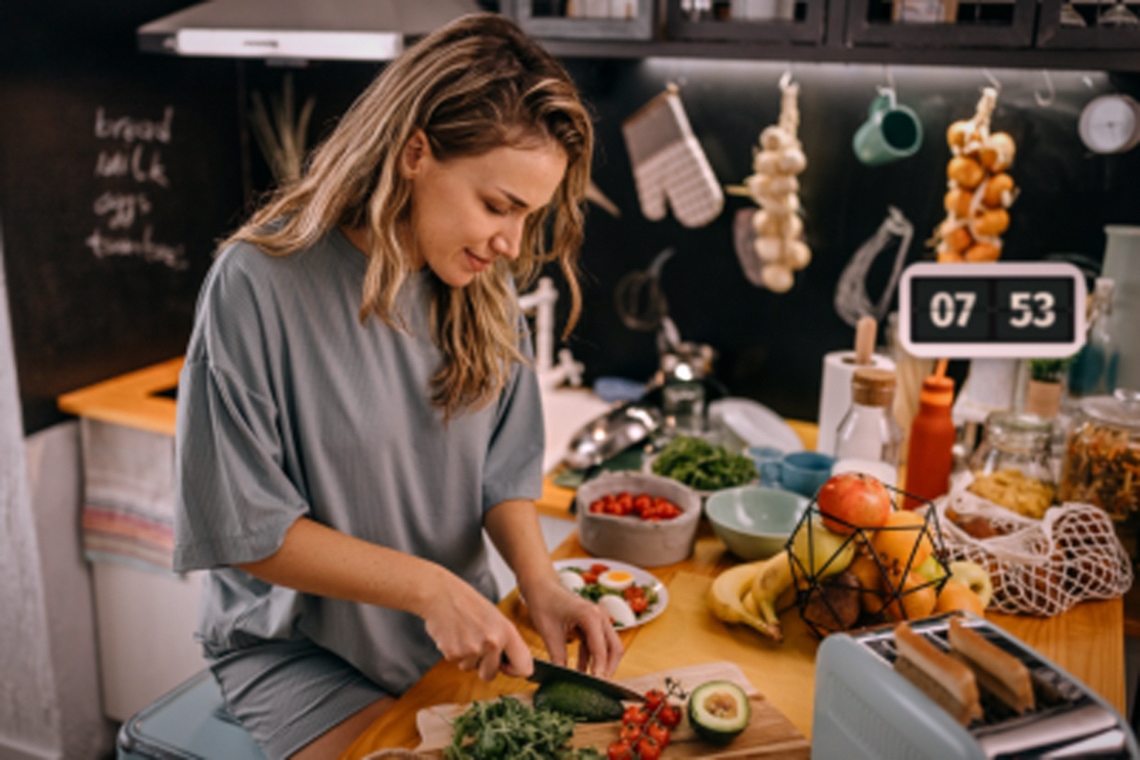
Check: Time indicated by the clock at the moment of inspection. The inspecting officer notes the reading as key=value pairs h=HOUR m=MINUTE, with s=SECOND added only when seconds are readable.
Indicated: h=7 m=53
